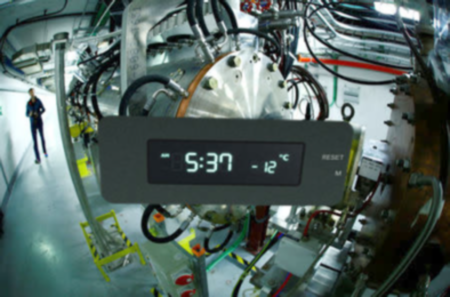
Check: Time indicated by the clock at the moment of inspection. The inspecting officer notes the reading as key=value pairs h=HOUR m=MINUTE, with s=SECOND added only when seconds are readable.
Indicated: h=5 m=37
